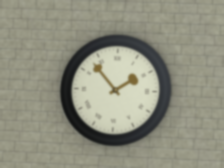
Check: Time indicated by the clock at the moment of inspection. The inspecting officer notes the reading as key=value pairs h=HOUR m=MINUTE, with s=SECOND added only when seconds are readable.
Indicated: h=1 m=53
